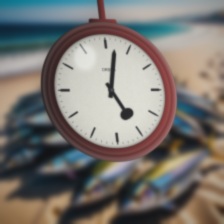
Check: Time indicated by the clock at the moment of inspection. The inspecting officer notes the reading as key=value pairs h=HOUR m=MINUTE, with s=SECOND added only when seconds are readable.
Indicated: h=5 m=2
